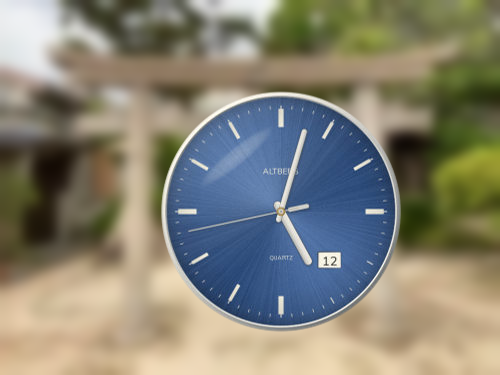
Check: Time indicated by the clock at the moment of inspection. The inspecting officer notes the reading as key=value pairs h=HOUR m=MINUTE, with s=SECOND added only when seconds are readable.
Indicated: h=5 m=2 s=43
